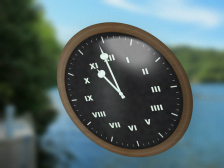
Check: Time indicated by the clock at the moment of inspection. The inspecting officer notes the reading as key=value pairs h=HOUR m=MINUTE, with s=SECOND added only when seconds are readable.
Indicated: h=10 m=59
